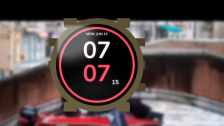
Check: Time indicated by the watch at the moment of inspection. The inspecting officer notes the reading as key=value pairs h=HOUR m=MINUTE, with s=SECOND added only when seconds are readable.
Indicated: h=7 m=7
